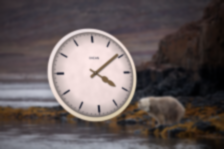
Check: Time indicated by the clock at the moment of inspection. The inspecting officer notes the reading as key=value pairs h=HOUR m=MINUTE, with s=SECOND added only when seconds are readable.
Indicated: h=4 m=9
